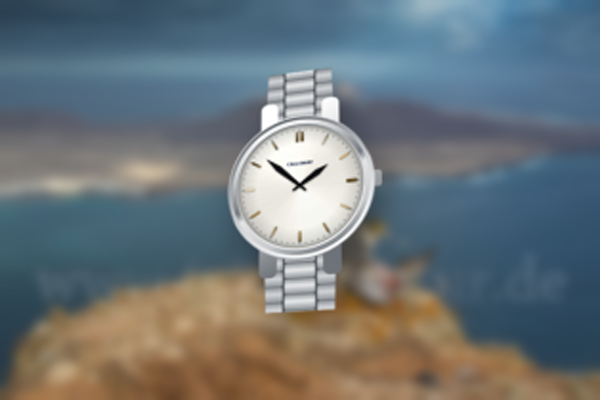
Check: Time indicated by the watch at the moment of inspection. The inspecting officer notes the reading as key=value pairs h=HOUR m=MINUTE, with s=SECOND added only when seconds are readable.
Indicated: h=1 m=52
